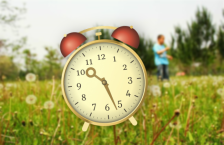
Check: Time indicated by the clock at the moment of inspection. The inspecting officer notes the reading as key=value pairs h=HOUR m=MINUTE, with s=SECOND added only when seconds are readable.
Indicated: h=10 m=27
